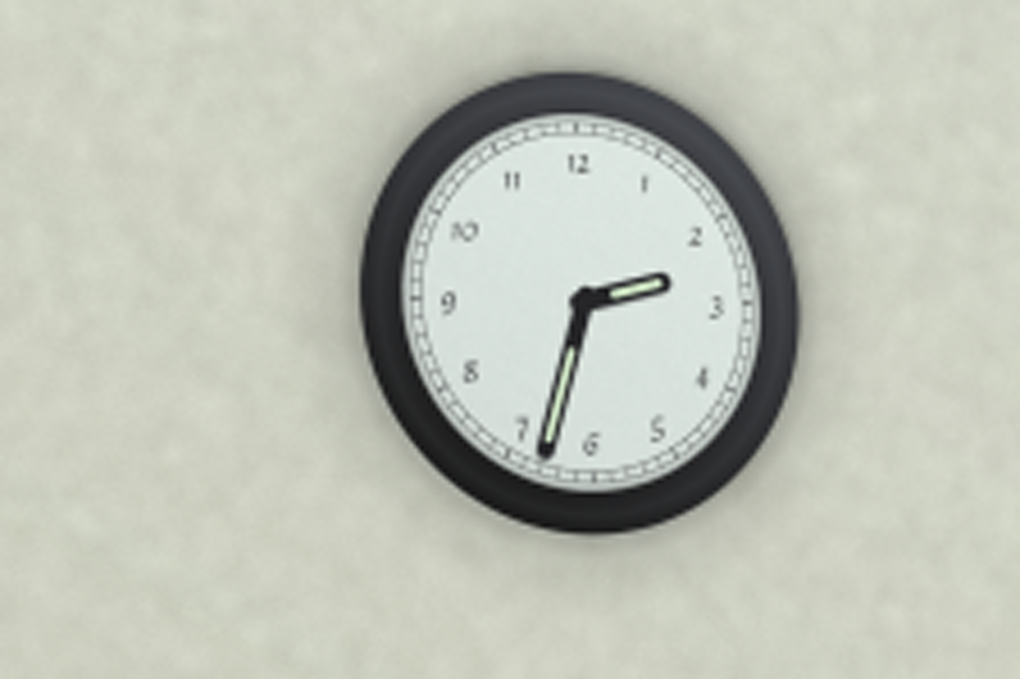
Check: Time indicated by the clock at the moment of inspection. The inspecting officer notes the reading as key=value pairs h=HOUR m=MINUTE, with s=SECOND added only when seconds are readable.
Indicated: h=2 m=33
